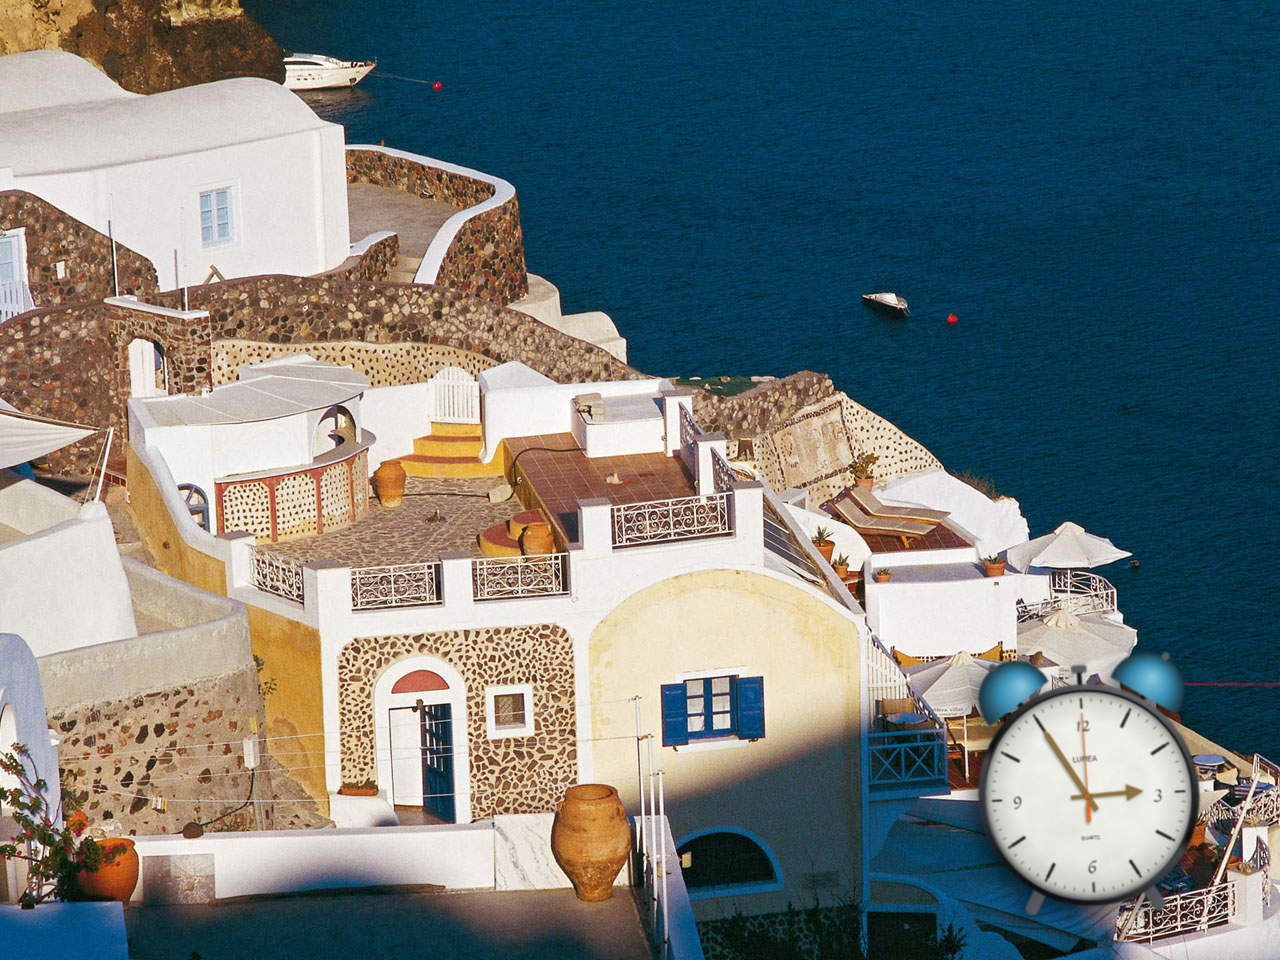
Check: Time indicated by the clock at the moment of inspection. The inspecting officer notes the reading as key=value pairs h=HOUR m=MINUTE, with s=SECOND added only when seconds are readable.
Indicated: h=2 m=55 s=0
